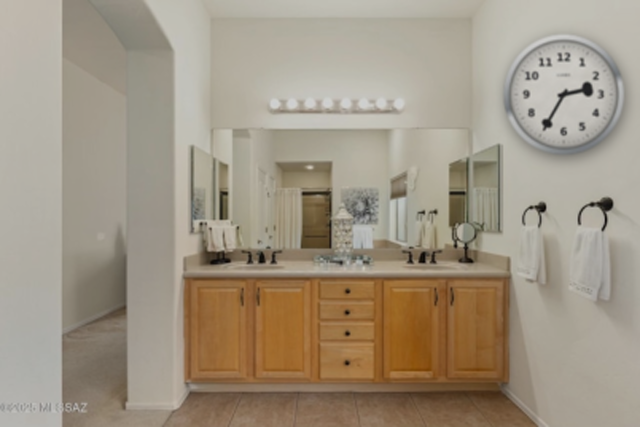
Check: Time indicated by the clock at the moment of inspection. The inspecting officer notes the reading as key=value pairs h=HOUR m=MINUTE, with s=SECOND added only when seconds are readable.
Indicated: h=2 m=35
